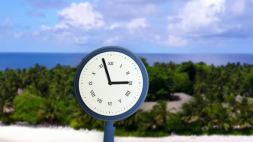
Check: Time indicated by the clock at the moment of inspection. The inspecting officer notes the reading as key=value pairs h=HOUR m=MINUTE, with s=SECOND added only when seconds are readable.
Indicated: h=2 m=57
